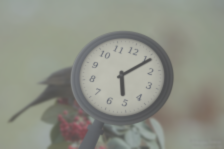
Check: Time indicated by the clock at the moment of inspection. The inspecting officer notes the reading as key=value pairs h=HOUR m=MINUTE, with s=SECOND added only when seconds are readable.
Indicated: h=5 m=6
